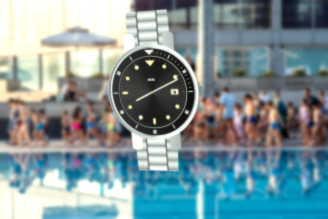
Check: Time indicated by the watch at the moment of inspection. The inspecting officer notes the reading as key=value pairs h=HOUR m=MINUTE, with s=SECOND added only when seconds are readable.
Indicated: h=8 m=11
